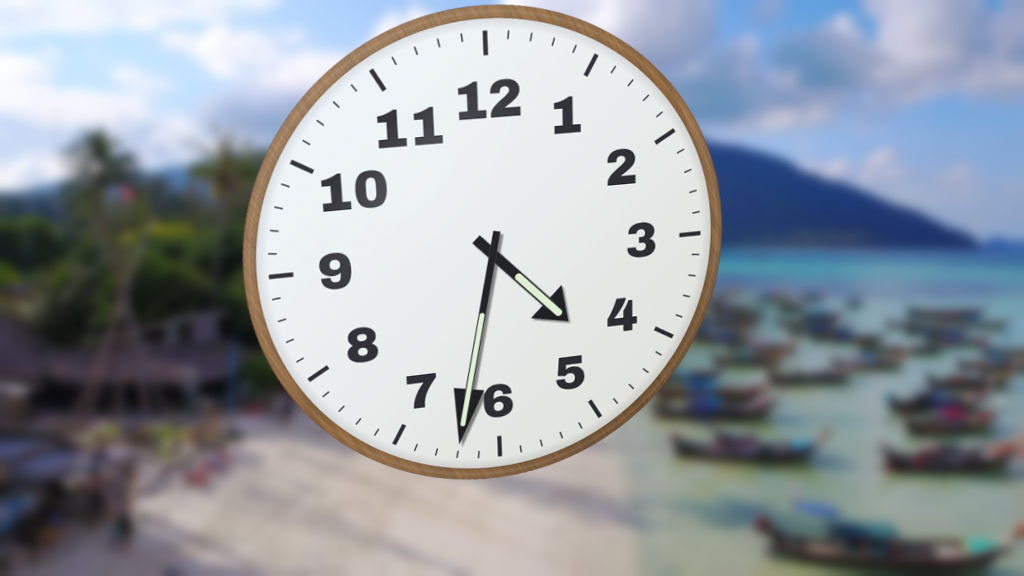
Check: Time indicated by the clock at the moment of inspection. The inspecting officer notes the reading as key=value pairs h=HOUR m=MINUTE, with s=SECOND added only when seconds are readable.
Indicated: h=4 m=32
